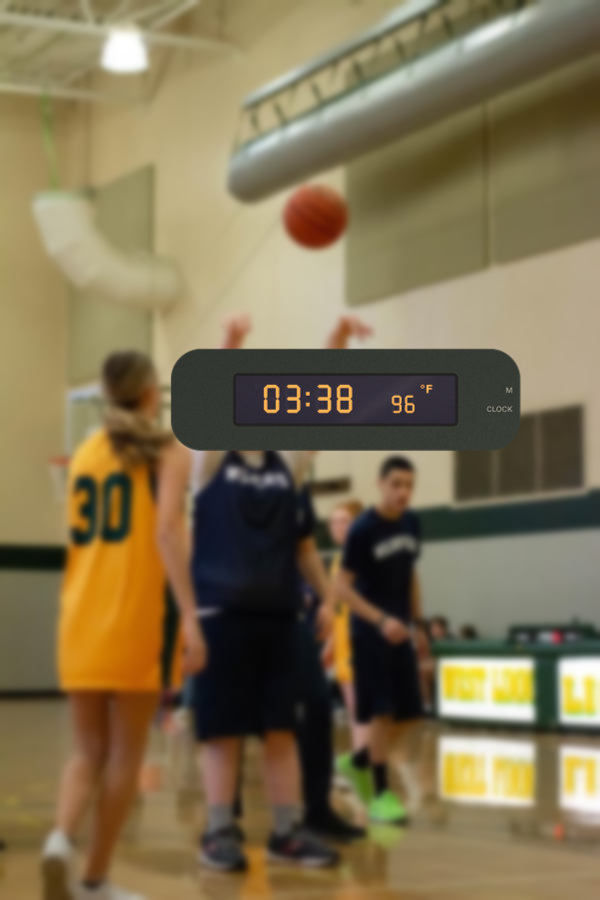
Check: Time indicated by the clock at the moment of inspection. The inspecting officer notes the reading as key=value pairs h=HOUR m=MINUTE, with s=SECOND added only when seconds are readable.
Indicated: h=3 m=38
